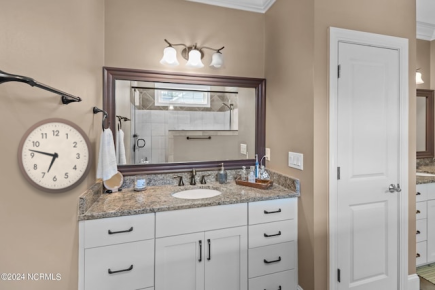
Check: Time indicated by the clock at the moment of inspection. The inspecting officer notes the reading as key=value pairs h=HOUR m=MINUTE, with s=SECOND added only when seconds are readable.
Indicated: h=6 m=47
